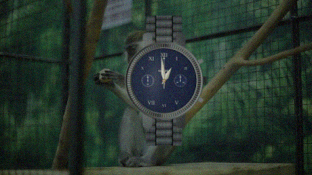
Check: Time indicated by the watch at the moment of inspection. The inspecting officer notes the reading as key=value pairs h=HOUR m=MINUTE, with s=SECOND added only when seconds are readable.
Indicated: h=12 m=59
